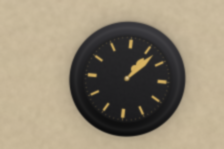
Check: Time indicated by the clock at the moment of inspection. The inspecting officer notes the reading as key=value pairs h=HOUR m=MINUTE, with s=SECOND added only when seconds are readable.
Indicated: h=1 m=7
